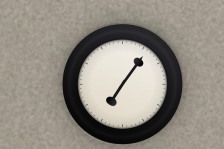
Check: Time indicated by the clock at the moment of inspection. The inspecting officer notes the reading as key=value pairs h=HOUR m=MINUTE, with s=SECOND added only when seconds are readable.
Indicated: h=7 m=6
